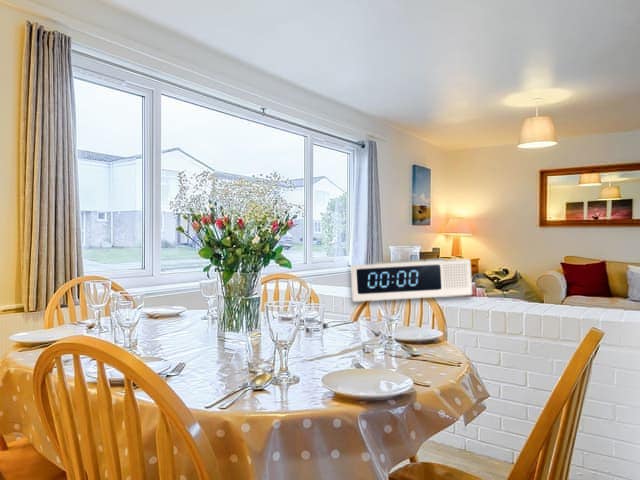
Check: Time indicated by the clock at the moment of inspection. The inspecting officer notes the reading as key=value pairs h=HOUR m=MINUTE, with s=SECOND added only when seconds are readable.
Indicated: h=0 m=0
